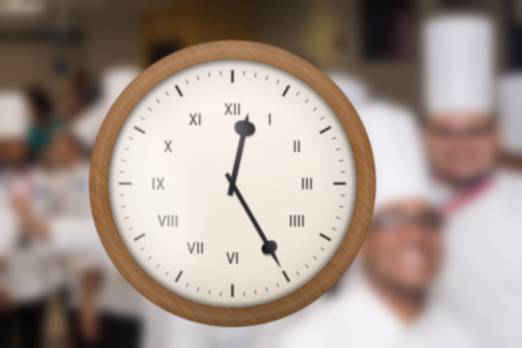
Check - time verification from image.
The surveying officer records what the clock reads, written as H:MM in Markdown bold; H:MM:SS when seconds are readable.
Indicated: **12:25**
